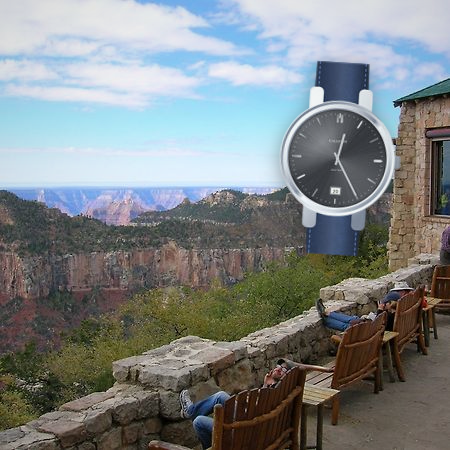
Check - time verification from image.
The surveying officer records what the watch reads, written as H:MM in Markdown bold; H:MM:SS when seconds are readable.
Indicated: **12:25**
